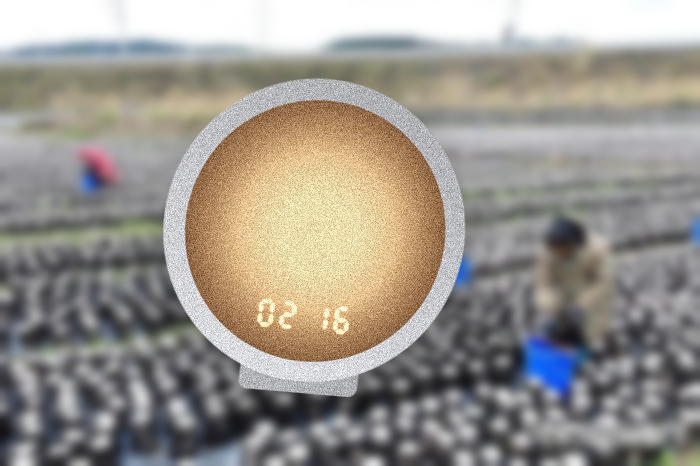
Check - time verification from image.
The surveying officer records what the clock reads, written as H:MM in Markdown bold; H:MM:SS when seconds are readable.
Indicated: **2:16**
